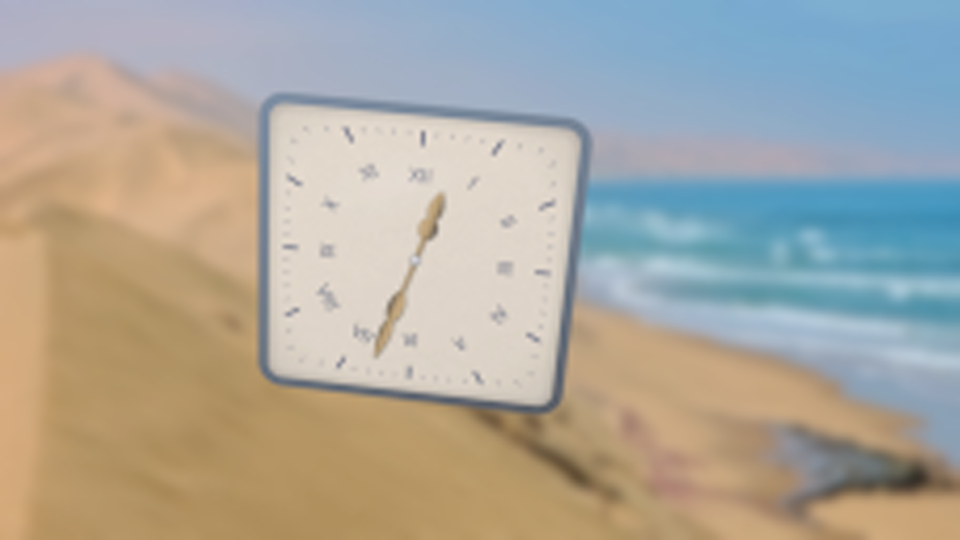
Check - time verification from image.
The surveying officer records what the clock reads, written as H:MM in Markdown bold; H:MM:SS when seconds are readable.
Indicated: **12:33**
